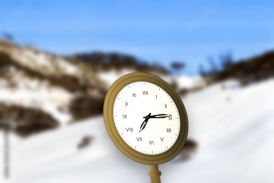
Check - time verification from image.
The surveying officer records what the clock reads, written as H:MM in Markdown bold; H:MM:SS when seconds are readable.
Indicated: **7:14**
